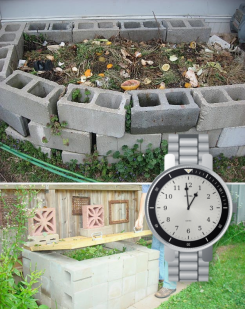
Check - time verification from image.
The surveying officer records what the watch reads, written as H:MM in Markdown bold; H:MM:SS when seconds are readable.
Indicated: **12:59**
